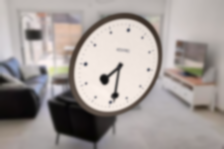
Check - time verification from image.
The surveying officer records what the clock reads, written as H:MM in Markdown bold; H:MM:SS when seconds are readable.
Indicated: **7:29**
